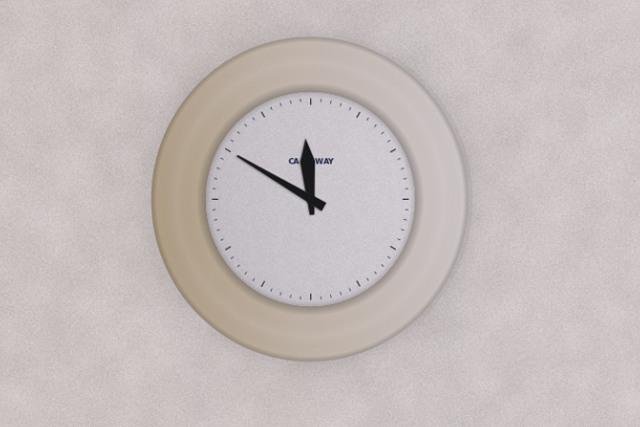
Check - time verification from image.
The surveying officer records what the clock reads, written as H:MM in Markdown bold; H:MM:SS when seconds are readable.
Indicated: **11:50**
